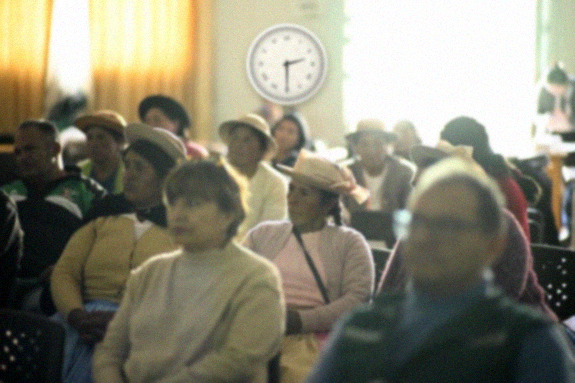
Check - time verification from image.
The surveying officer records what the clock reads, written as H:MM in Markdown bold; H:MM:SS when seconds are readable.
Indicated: **2:30**
